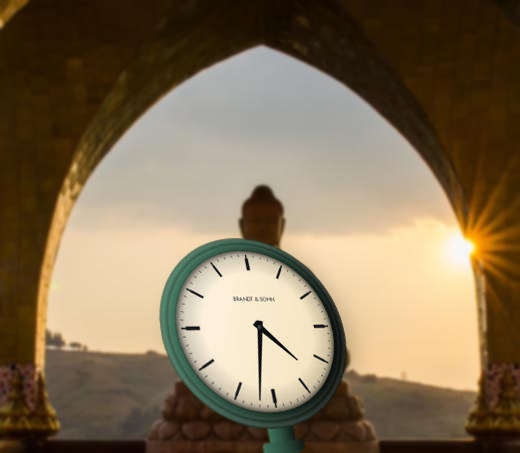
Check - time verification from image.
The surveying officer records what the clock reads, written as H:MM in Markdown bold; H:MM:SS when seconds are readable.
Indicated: **4:32**
